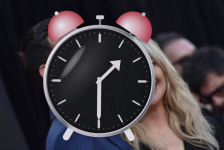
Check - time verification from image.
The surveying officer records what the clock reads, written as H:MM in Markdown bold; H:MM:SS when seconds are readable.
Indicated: **1:30**
